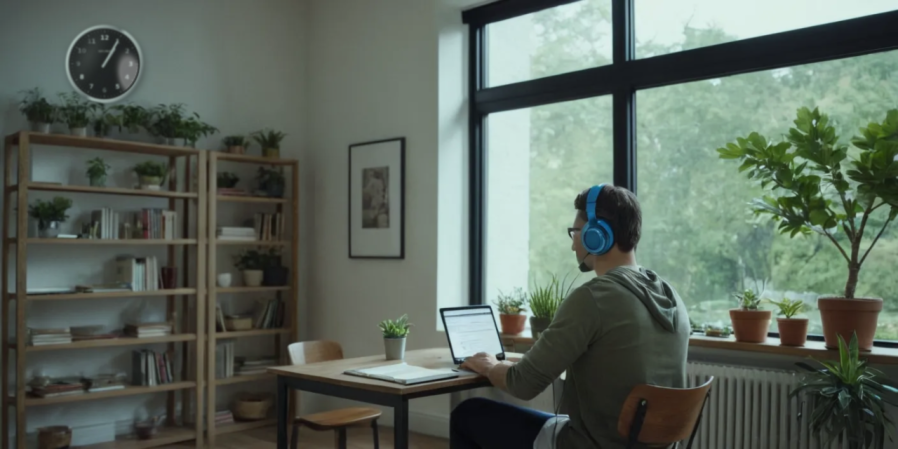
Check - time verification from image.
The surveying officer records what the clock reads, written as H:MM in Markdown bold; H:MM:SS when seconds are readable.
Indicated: **1:05**
